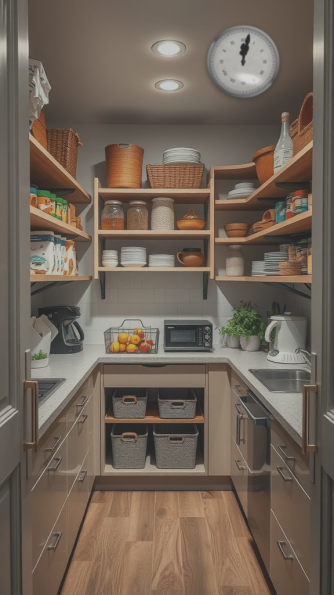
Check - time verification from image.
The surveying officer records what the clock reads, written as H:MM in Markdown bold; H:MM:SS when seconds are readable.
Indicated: **12:02**
